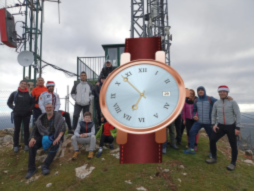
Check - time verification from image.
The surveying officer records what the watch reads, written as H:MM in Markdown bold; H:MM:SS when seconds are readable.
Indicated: **6:53**
